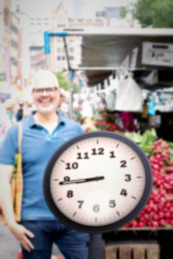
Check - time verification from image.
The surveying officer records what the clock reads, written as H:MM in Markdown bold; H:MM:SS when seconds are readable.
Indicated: **8:44**
